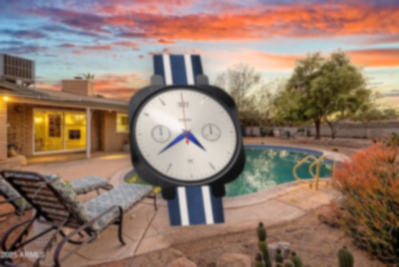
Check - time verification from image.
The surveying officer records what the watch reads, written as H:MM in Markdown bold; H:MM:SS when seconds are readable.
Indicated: **4:39**
